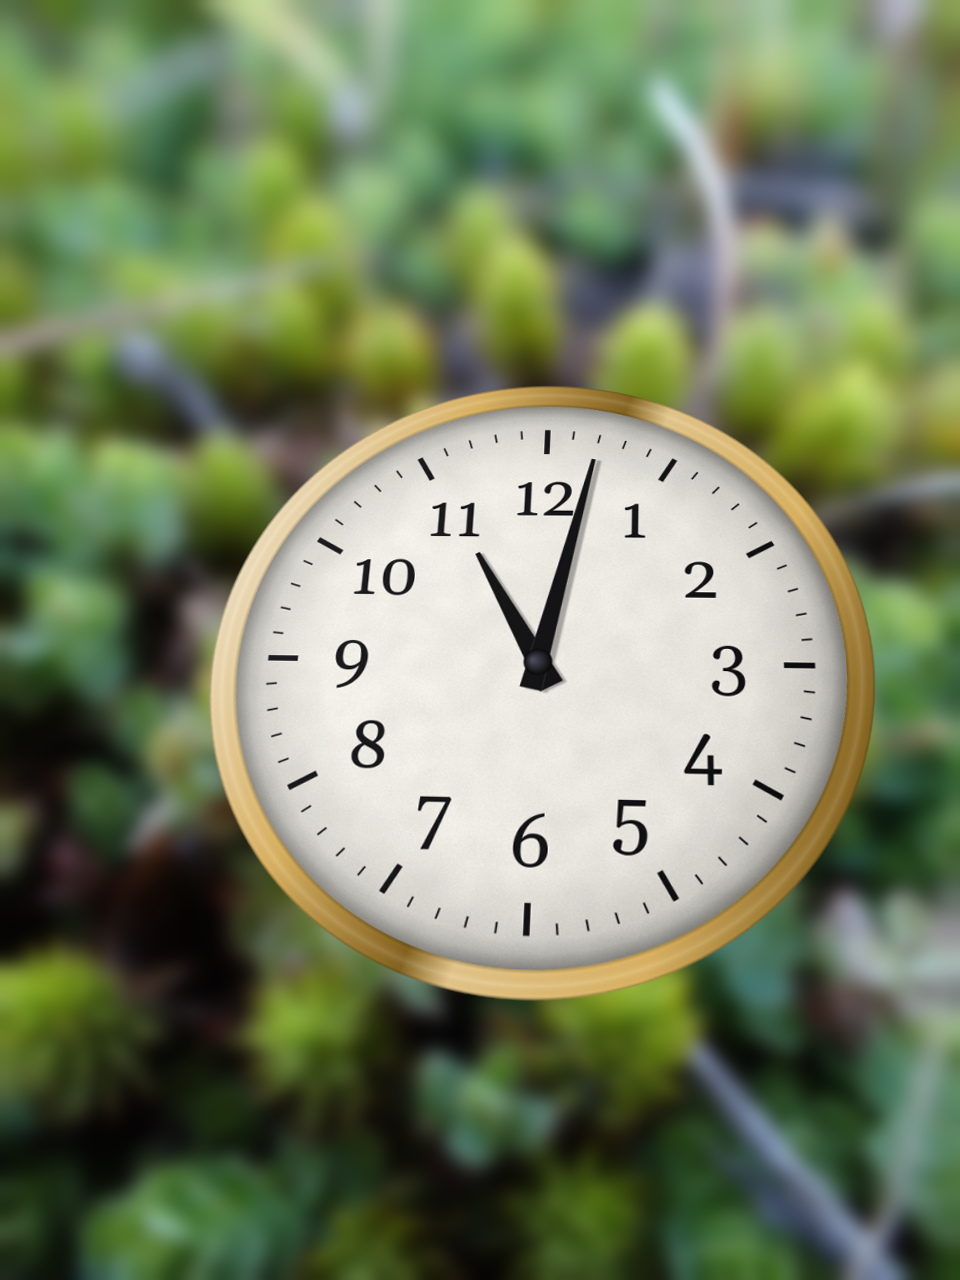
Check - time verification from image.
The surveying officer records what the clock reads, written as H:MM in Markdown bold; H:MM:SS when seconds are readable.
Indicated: **11:02**
